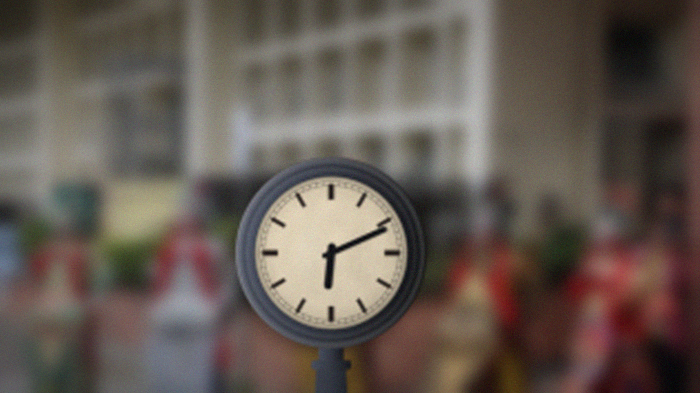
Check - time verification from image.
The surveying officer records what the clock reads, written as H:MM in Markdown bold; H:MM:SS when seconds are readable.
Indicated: **6:11**
